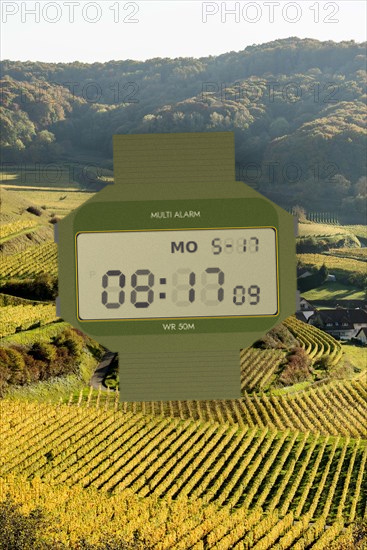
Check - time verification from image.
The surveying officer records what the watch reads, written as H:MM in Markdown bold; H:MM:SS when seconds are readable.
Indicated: **8:17:09**
